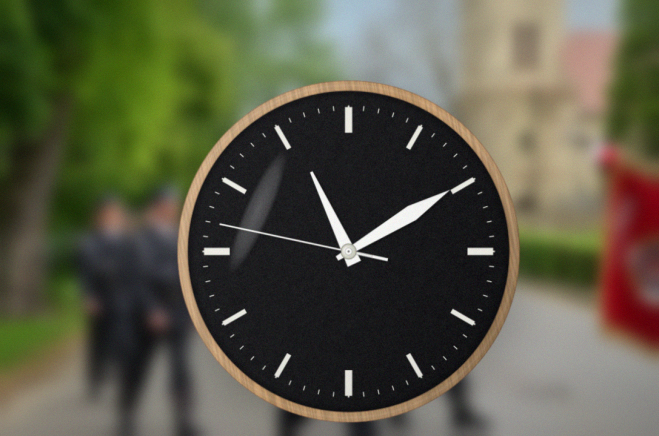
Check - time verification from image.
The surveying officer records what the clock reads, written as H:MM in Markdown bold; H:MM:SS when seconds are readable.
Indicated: **11:09:47**
